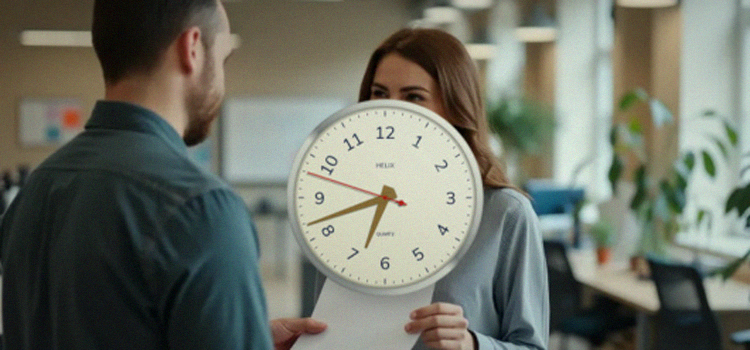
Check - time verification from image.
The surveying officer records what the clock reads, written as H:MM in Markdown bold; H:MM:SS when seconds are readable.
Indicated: **6:41:48**
